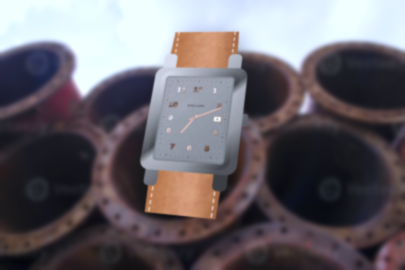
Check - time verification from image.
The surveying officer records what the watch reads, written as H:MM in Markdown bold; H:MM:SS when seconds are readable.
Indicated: **7:11**
